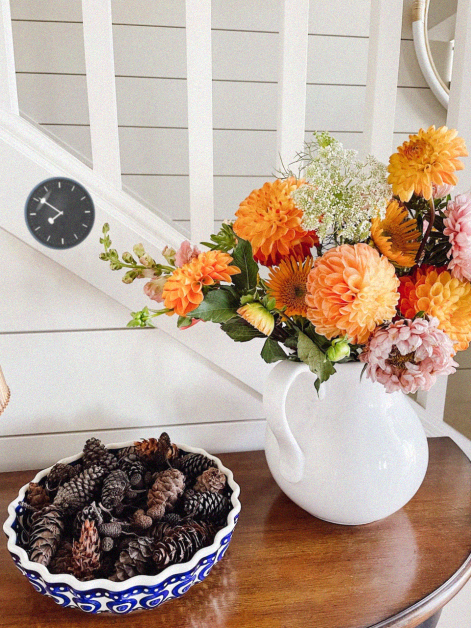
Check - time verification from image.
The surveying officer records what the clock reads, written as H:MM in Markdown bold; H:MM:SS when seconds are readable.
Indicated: **7:51**
